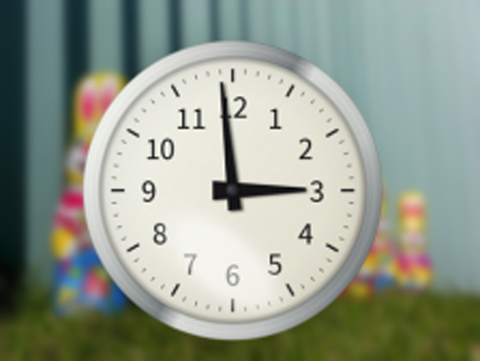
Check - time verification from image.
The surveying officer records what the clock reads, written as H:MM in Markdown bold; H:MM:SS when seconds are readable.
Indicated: **2:59**
